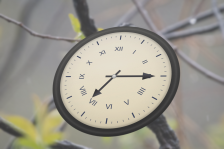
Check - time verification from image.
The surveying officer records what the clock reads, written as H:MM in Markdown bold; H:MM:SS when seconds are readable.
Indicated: **7:15**
